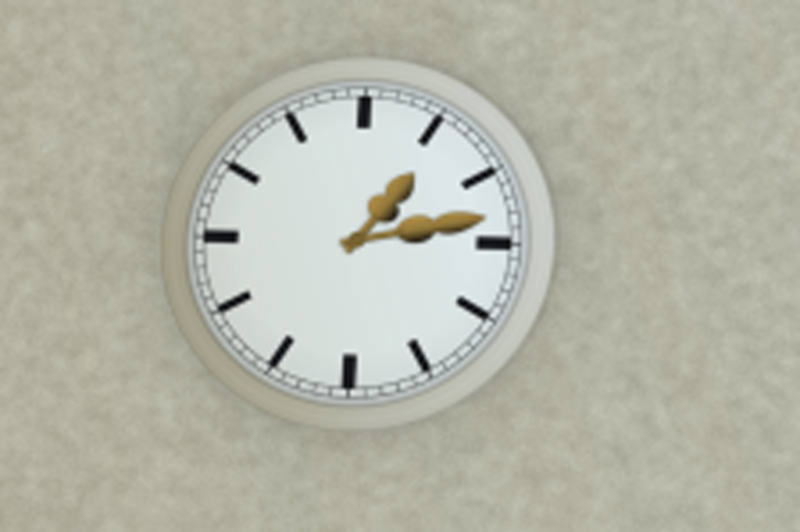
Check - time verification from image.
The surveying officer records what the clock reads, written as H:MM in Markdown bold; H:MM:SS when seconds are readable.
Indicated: **1:13**
